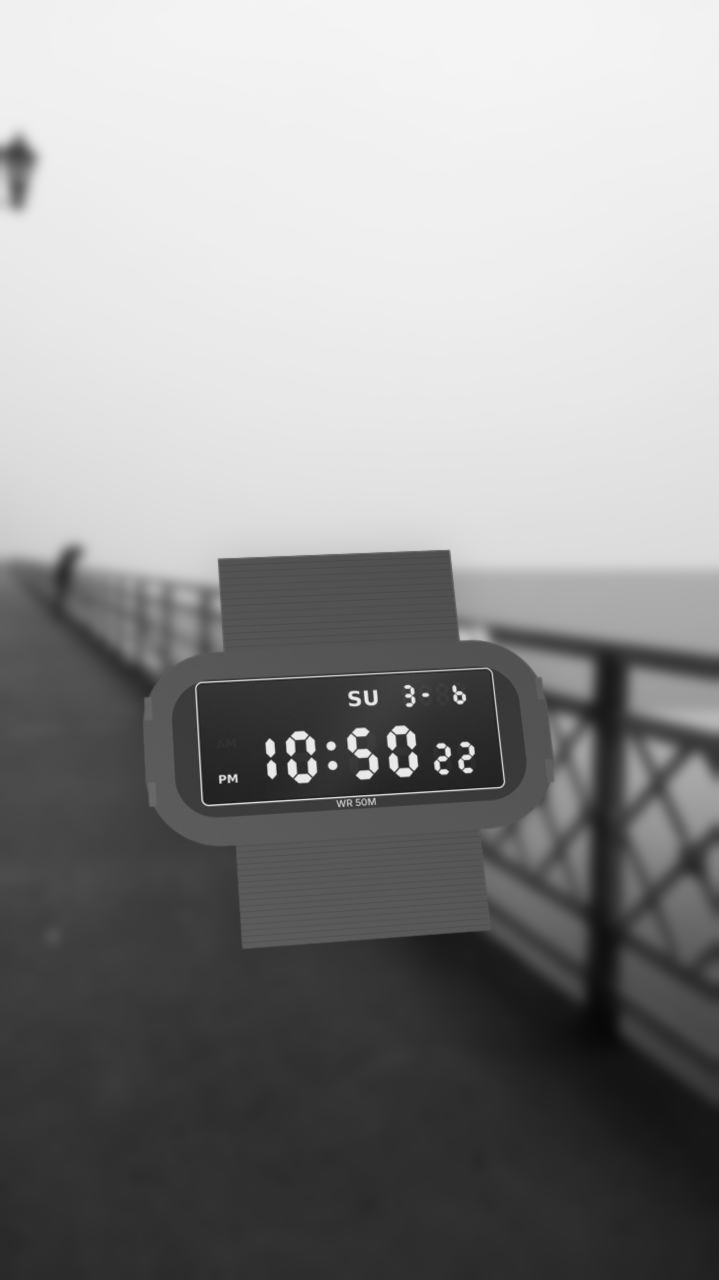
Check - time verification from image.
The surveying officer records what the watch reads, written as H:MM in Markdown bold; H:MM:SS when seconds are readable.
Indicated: **10:50:22**
